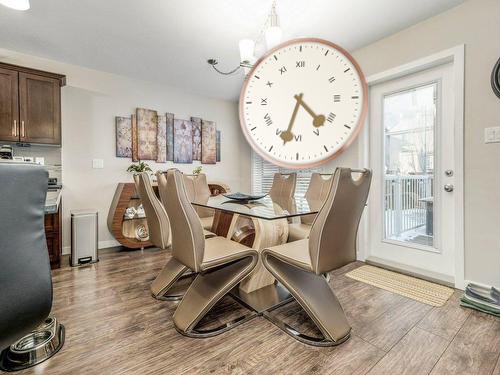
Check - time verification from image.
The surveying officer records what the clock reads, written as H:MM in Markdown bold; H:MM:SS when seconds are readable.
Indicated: **4:33**
